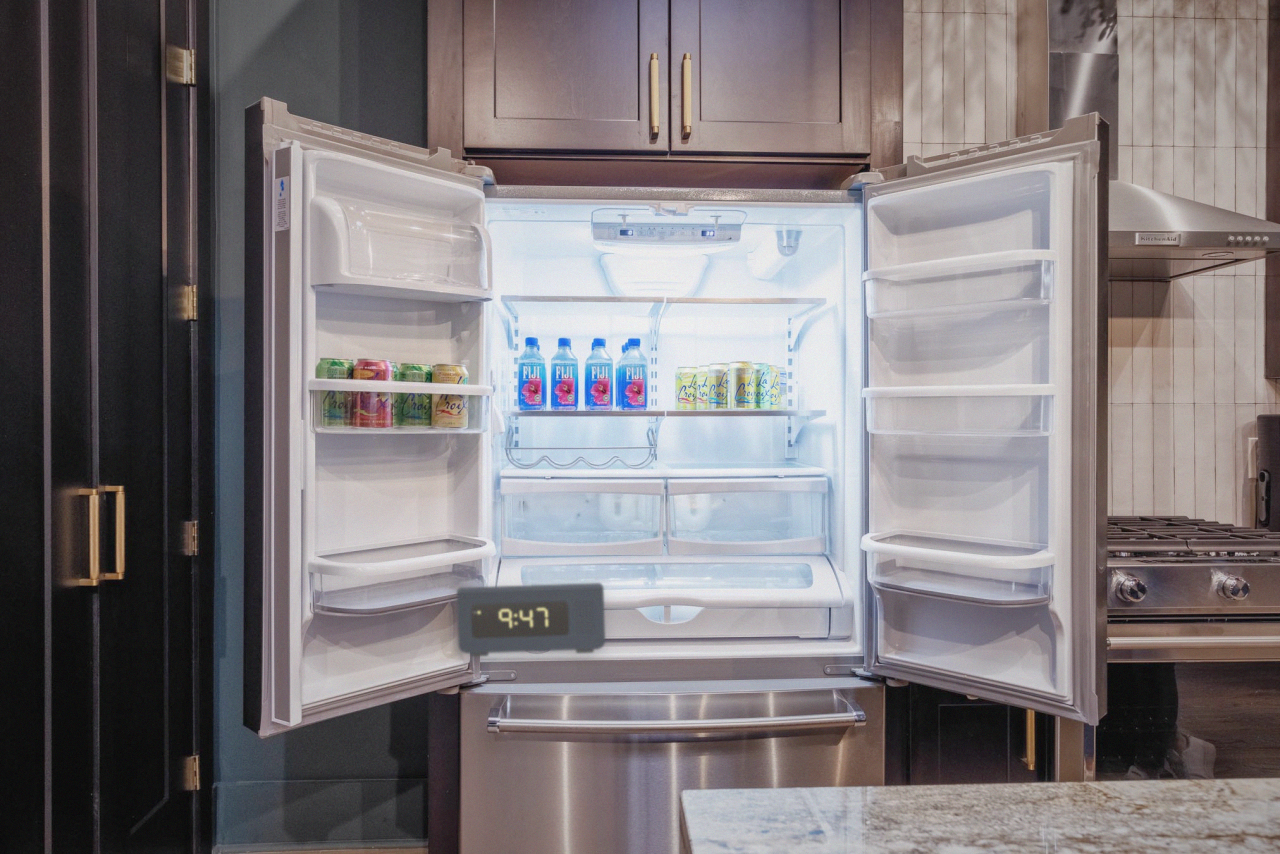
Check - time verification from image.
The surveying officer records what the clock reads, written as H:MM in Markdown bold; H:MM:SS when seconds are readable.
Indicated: **9:47**
